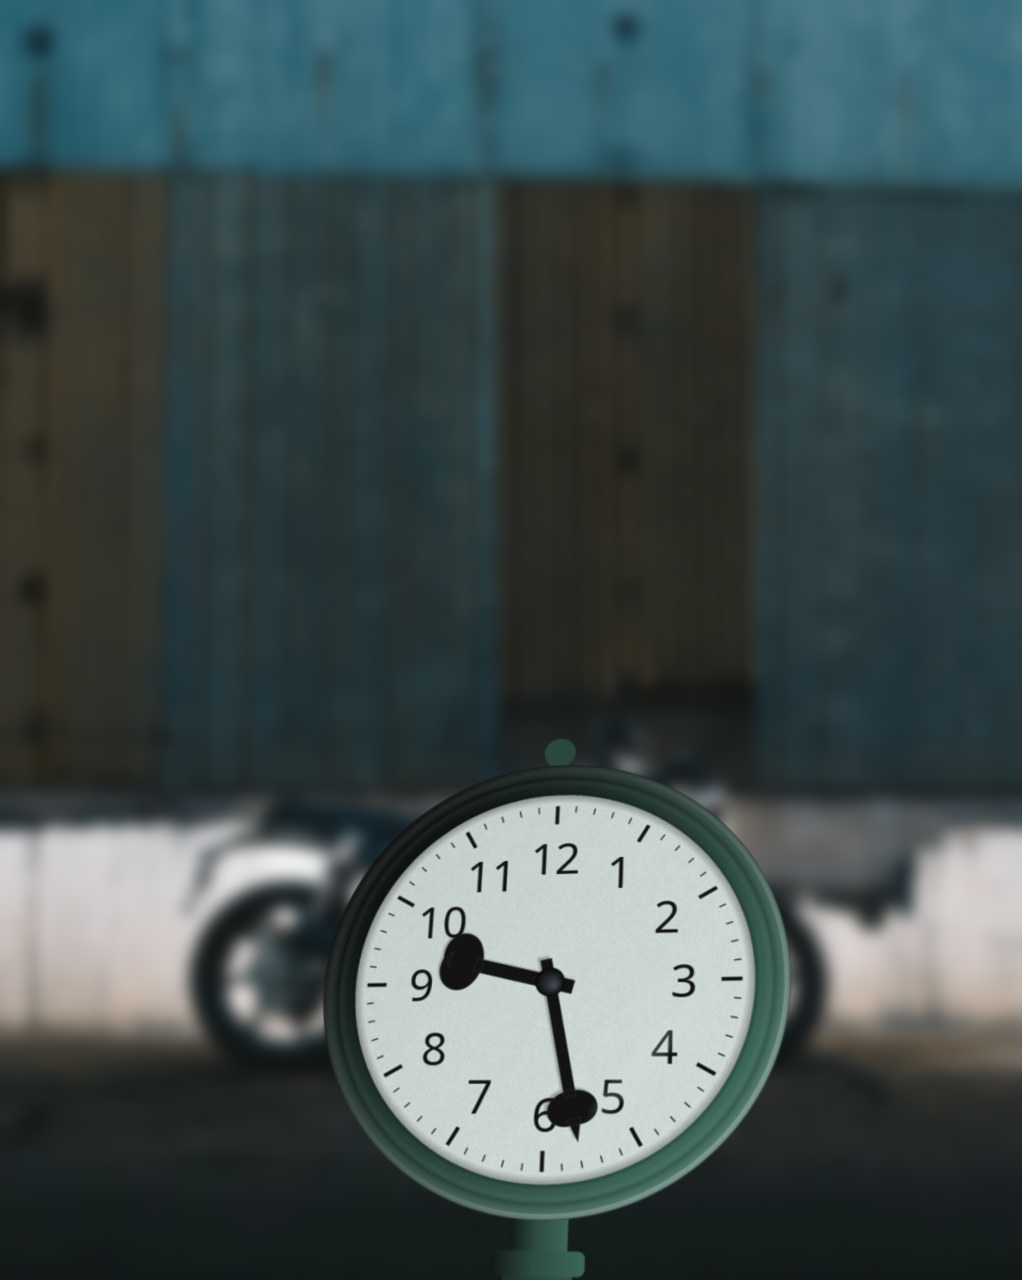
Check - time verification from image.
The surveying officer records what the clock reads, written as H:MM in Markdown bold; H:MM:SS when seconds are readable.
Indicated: **9:28**
